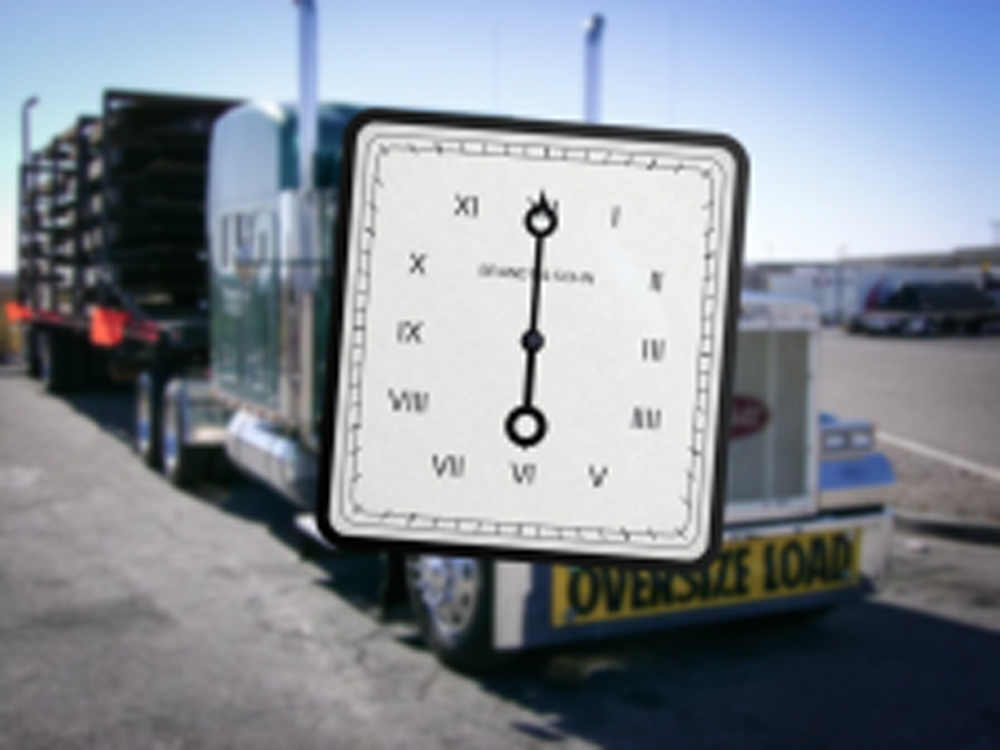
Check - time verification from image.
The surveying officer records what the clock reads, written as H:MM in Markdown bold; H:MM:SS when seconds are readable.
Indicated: **6:00**
